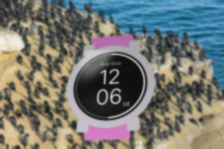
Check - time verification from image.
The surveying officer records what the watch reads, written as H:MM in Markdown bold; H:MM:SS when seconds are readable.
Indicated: **12:06**
